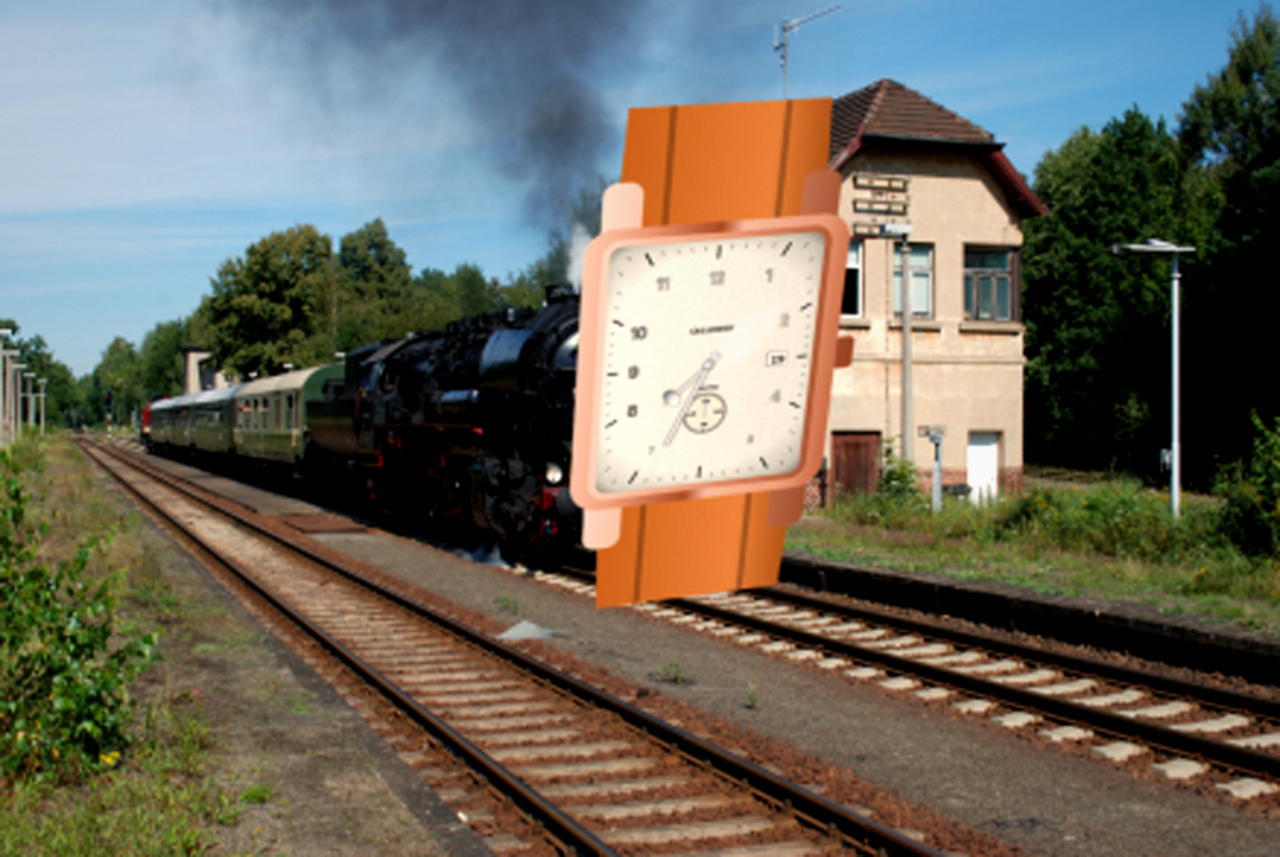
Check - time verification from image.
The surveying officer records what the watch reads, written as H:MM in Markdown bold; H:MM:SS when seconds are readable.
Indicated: **7:34**
